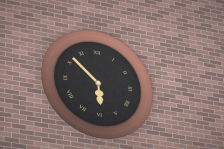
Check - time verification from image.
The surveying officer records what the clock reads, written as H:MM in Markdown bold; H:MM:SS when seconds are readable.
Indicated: **5:52**
